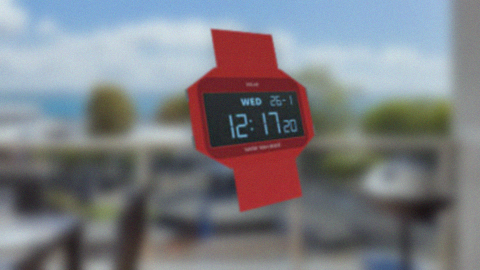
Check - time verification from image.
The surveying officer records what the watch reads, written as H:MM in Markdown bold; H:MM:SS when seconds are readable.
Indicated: **12:17:20**
